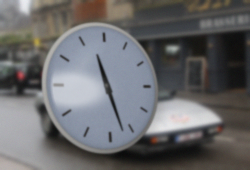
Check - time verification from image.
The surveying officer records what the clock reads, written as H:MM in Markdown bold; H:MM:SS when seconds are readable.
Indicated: **11:27**
